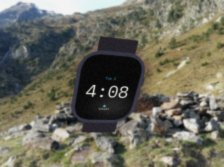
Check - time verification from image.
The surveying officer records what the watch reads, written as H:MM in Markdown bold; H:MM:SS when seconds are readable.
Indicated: **4:08**
